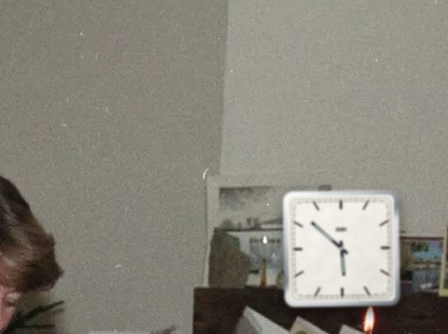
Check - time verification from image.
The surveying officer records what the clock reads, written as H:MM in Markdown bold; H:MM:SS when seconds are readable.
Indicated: **5:52**
